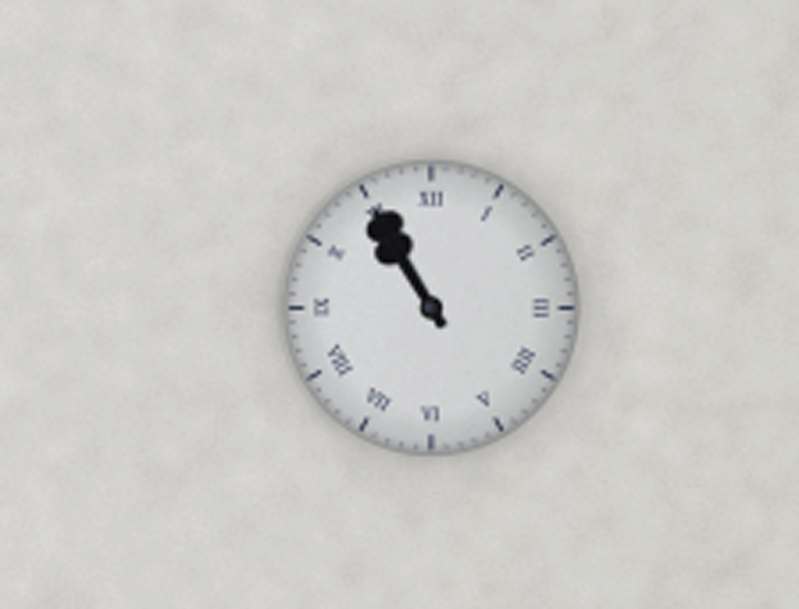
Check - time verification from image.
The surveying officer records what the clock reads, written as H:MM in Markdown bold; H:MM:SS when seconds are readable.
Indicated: **10:55**
